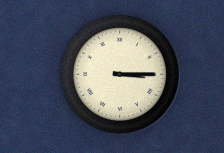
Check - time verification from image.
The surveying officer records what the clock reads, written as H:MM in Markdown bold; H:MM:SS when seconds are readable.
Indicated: **3:15**
